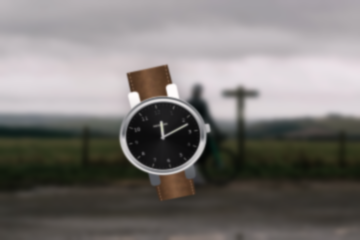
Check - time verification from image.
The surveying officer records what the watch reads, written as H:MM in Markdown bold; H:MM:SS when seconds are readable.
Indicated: **12:12**
